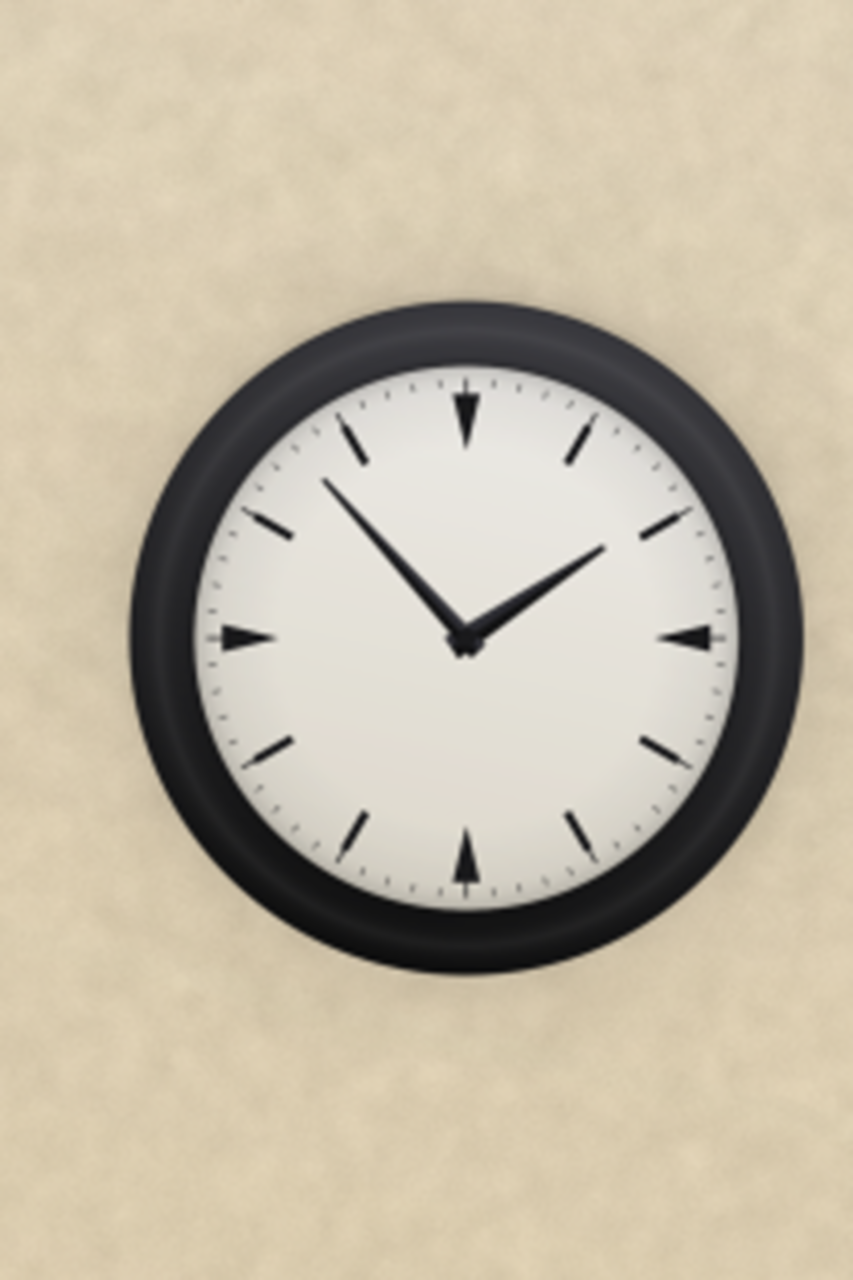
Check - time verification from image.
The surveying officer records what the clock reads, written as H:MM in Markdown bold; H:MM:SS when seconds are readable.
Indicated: **1:53**
